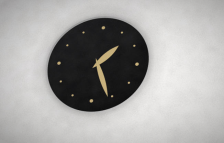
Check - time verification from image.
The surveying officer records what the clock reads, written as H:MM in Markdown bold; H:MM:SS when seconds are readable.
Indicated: **1:26**
